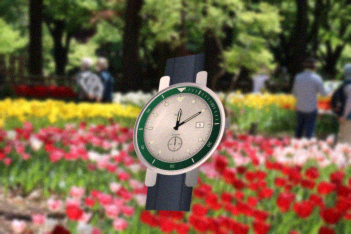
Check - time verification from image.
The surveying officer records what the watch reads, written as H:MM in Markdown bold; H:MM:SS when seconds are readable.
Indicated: **12:10**
